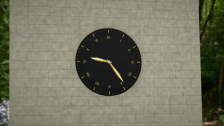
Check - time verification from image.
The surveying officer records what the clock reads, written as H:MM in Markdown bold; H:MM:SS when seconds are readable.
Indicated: **9:24**
